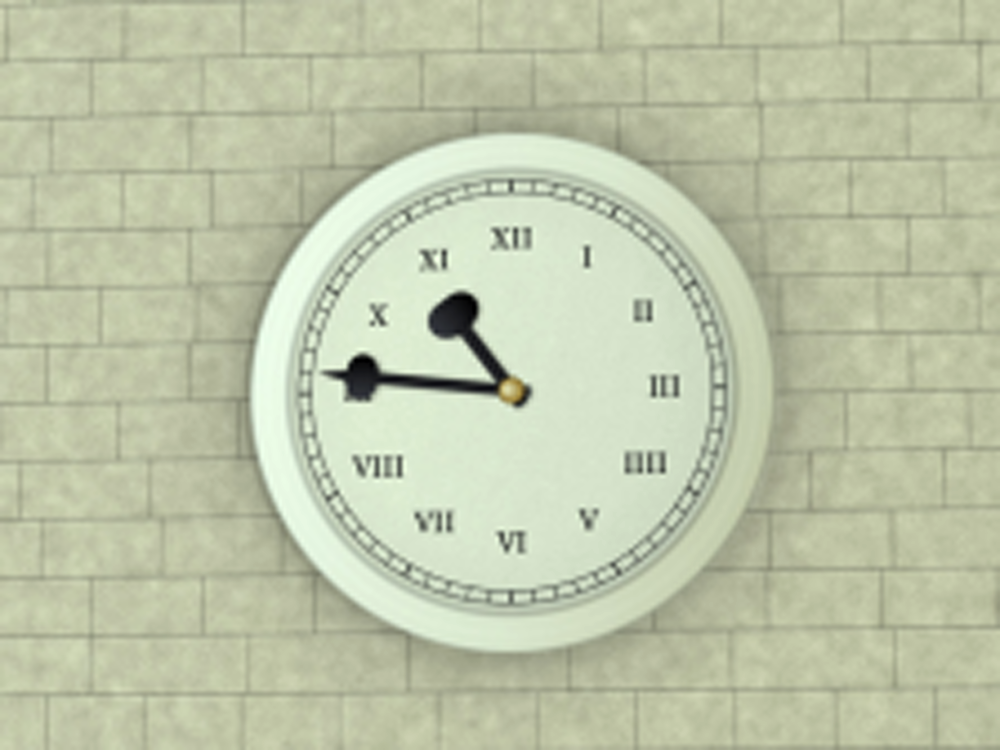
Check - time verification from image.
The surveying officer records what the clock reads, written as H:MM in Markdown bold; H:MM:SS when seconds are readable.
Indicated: **10:46**
